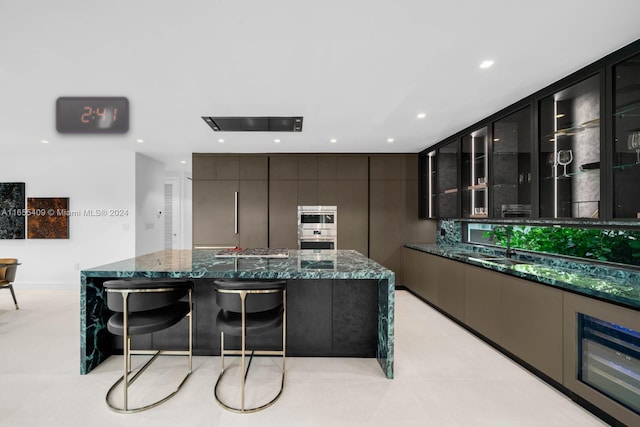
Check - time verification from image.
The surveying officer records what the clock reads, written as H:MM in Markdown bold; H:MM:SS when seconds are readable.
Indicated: **2:41**
